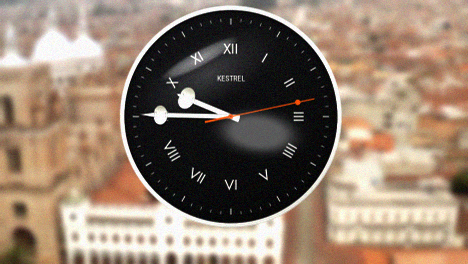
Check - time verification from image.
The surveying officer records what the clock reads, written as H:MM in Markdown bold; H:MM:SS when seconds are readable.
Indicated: **9:45:13**
